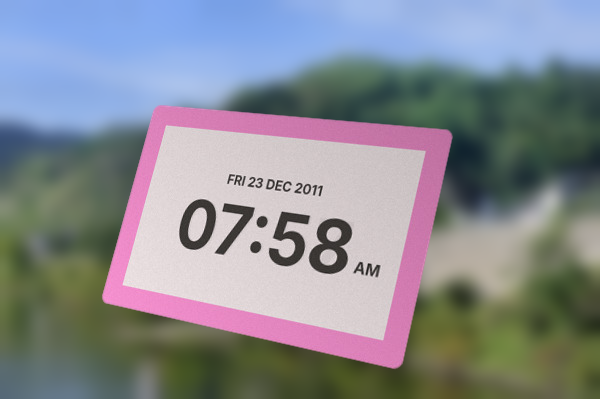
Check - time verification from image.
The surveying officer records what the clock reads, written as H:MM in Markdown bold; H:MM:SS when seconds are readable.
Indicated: **7:58**
